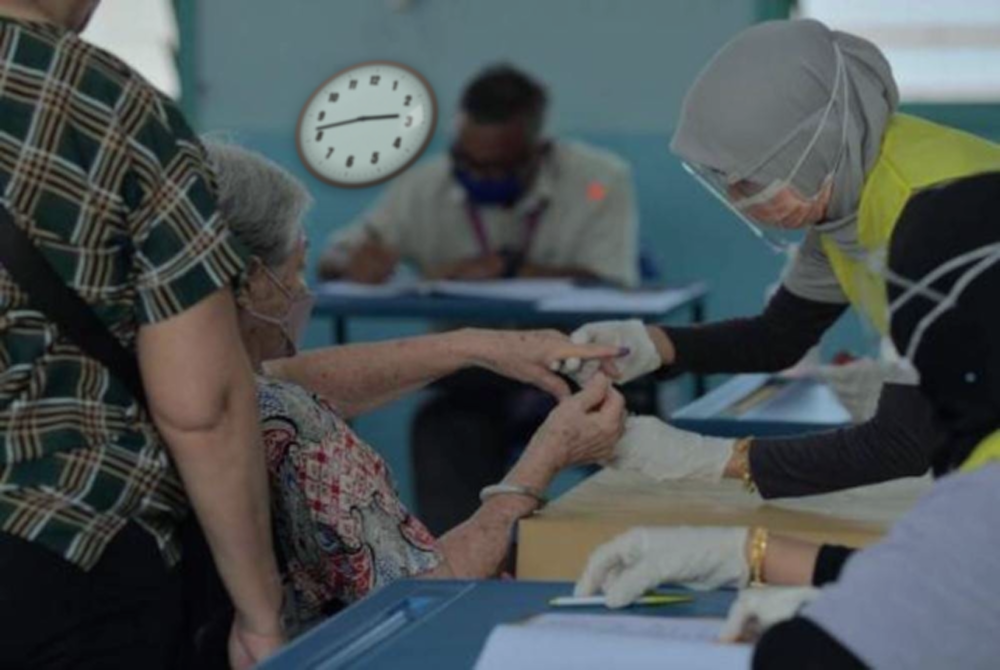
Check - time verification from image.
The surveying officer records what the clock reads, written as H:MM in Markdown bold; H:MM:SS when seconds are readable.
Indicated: **2:42**
